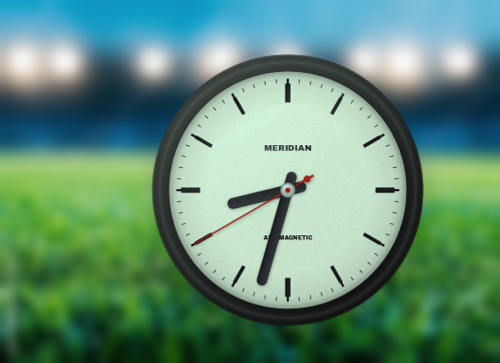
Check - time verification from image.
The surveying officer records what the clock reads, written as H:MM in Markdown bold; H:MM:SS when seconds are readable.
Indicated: **8:32:40**
